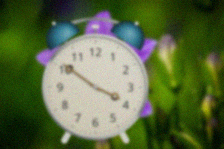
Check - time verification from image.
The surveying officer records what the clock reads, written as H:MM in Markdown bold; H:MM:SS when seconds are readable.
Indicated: **3:51**
